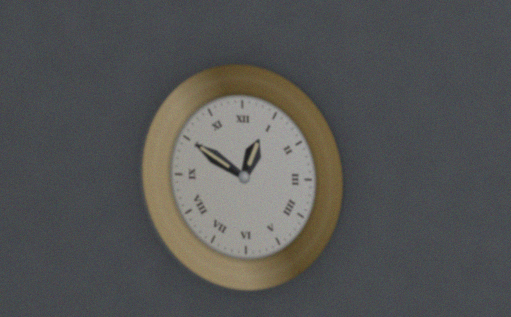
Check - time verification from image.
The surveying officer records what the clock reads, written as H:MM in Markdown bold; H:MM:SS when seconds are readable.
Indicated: **12:50**
